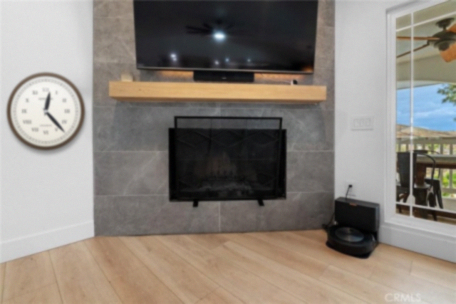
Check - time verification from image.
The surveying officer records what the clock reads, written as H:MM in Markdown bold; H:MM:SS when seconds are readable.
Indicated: **12:23**
